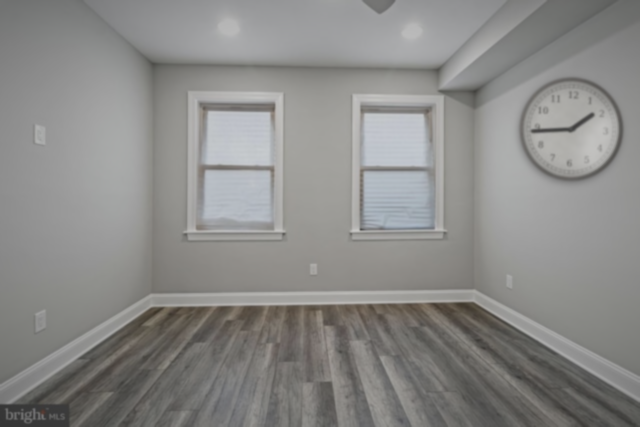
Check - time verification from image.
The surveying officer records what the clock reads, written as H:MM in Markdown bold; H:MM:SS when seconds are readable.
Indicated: **1:44**
